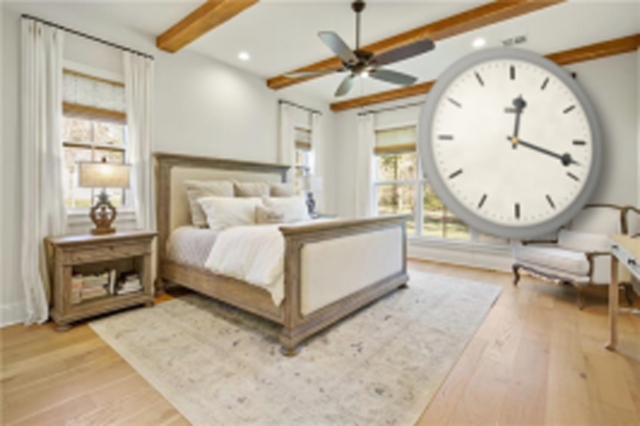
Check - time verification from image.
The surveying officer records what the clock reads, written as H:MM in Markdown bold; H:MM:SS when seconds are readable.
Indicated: **12:18**
